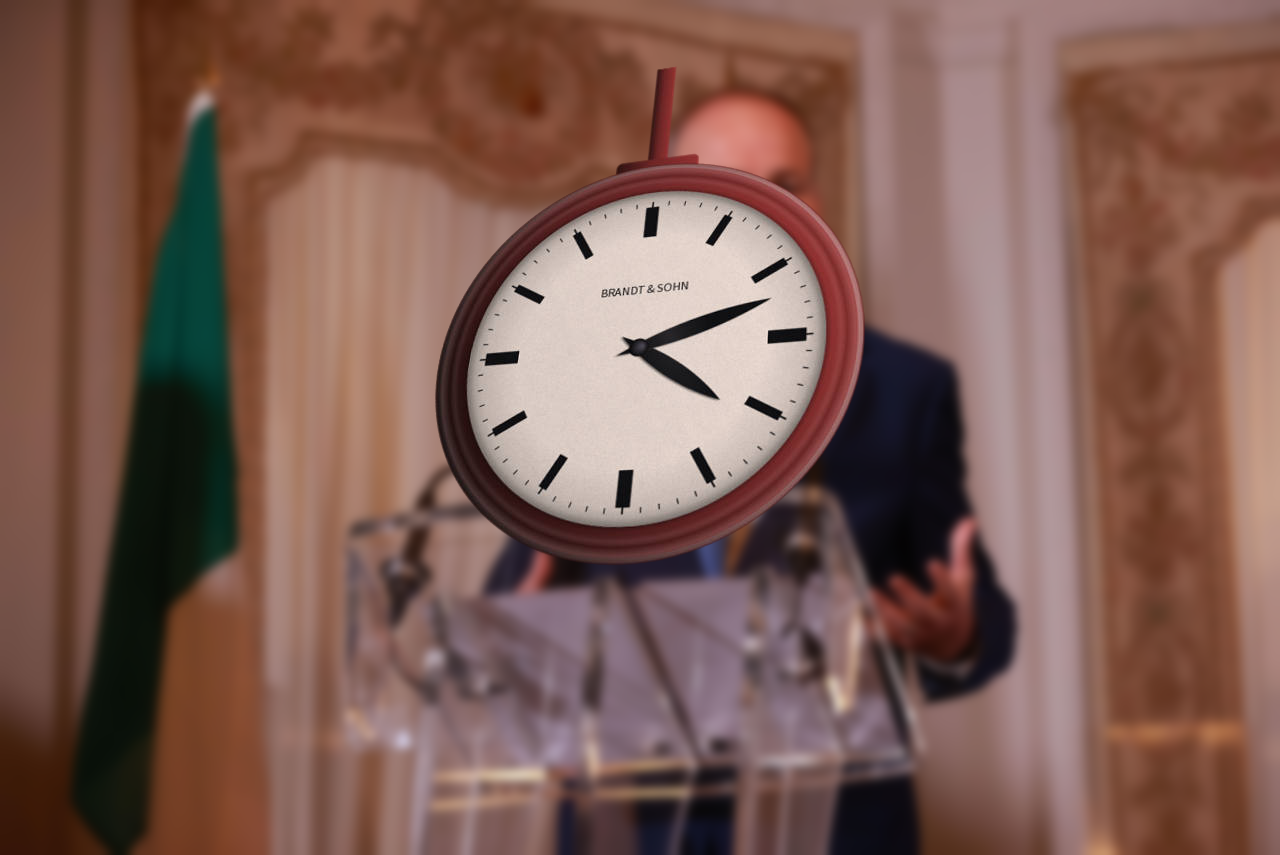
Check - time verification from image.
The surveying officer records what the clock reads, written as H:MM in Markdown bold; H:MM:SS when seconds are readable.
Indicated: **4:12**
